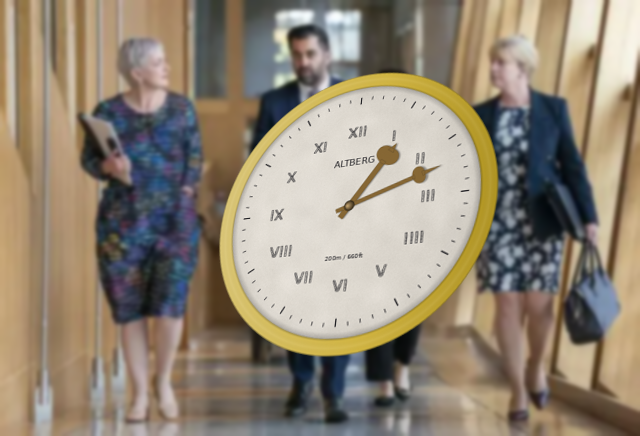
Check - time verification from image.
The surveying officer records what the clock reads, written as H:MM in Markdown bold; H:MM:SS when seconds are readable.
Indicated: **1:12**
